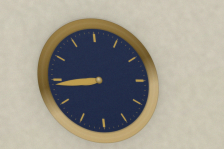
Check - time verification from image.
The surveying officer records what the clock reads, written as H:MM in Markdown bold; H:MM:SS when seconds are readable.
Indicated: **8:44**
